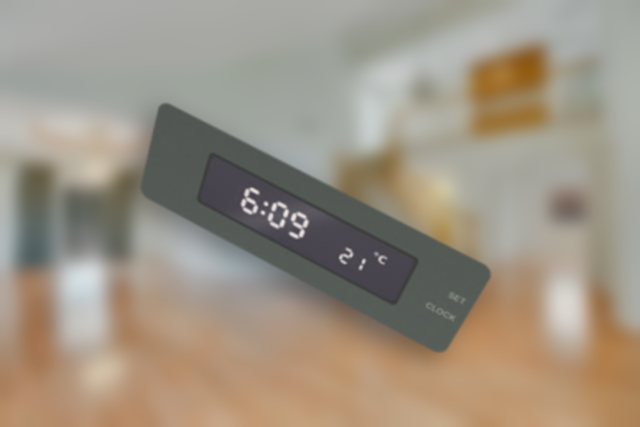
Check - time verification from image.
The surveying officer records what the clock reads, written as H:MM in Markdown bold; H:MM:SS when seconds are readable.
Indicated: **6:09**
